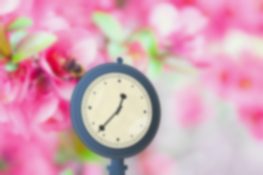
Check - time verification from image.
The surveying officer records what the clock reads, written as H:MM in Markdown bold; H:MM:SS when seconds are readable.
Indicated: **12:37**
